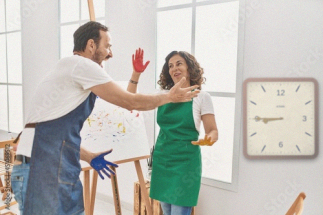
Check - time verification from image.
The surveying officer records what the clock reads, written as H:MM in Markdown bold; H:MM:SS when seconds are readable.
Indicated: **8:45**
